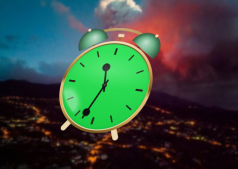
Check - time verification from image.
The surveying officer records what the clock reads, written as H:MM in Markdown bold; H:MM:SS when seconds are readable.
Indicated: **11:33**
